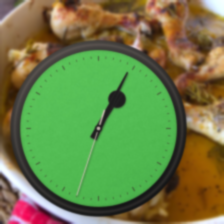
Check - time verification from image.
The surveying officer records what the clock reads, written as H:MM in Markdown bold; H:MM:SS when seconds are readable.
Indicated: **1:04:33**
